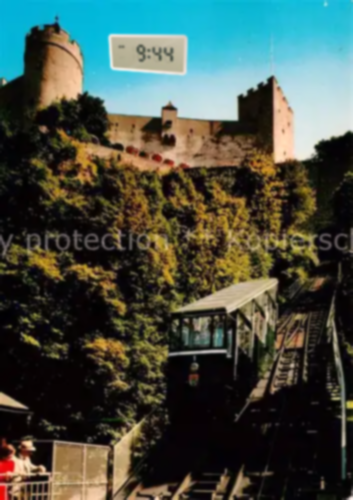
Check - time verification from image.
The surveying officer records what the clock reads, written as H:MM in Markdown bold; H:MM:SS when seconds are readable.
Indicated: **9:44**
